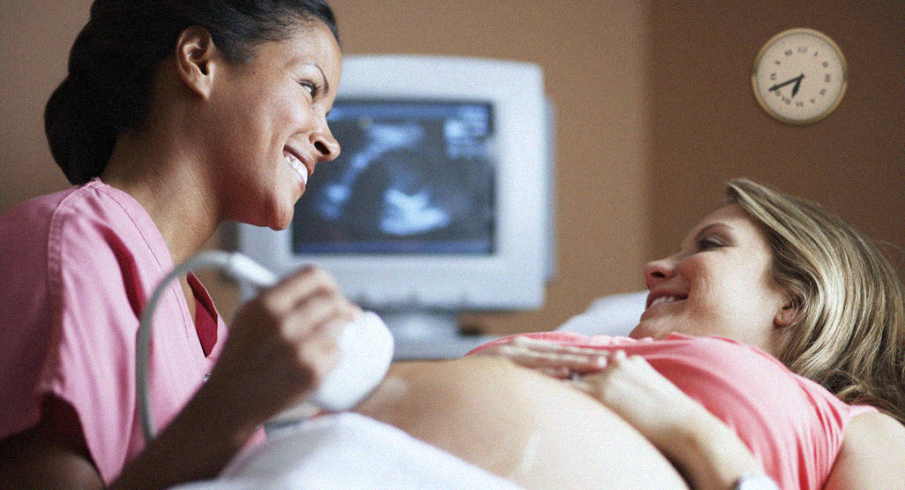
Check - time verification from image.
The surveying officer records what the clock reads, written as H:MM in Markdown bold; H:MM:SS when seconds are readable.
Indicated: **6:41**
